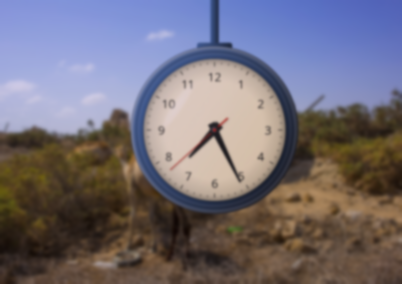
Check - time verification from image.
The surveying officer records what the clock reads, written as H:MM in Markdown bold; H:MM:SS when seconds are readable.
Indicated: **7:25:38**
